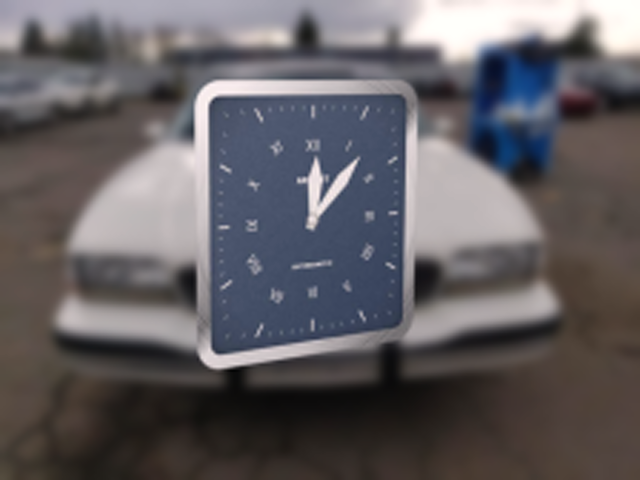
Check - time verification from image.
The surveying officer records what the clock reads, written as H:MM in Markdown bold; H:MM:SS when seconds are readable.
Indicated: **12:07**
